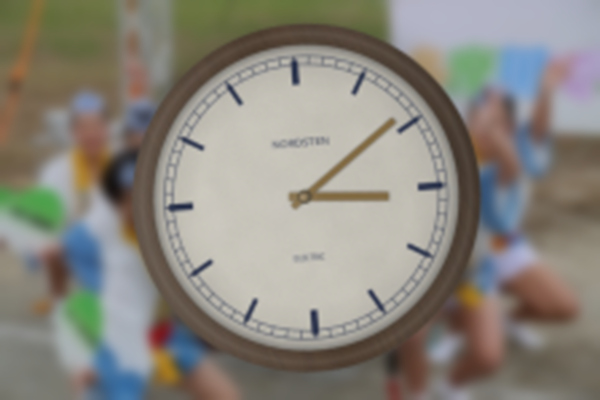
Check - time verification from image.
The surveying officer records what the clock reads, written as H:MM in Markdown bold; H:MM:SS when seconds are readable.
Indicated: **3:09**
